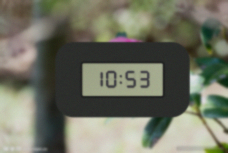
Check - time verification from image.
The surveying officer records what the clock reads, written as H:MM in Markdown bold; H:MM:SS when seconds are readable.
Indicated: **10:53**
